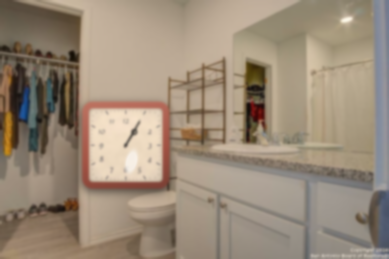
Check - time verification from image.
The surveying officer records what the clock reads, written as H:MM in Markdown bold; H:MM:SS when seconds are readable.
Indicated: **1:05**
